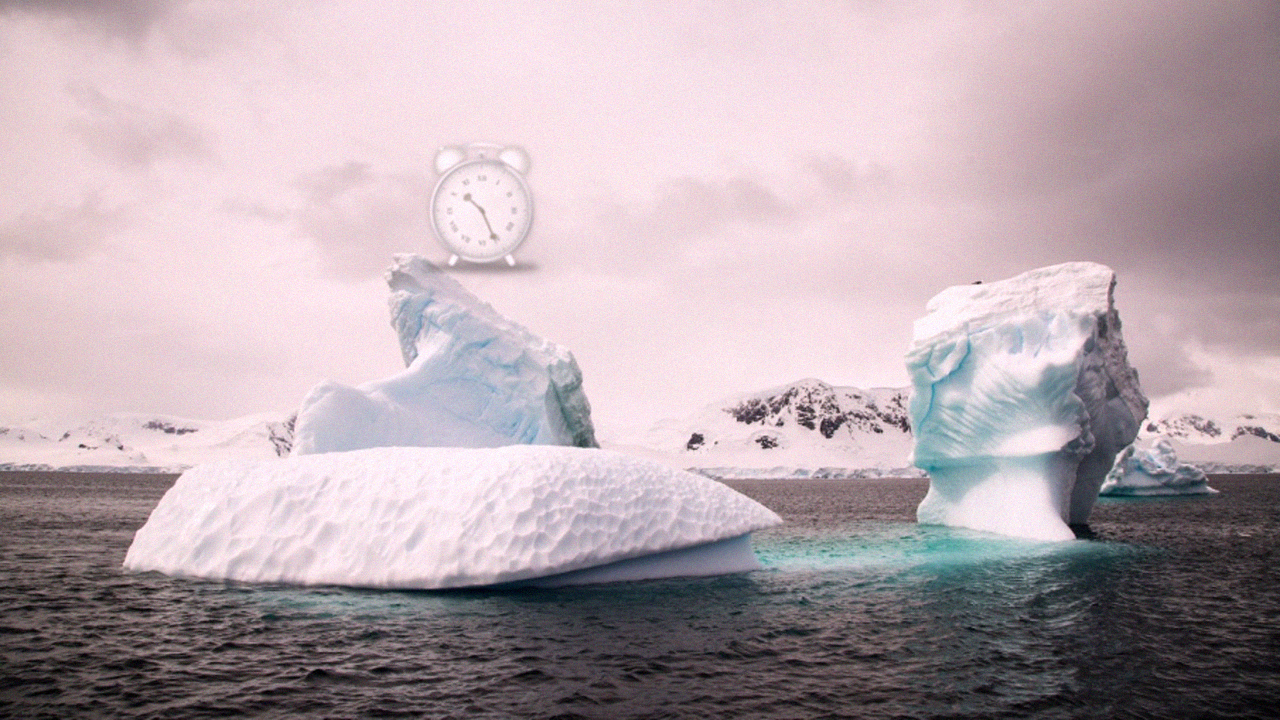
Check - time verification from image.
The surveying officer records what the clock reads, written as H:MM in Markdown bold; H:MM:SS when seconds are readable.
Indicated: **10:26**
